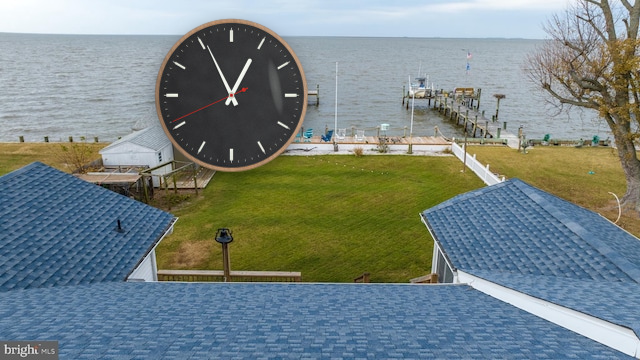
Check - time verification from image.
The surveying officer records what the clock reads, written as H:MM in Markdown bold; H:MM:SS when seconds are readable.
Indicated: **12:55:41**
